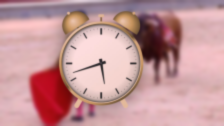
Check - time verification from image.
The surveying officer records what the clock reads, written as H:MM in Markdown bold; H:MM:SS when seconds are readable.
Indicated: **5:42**
